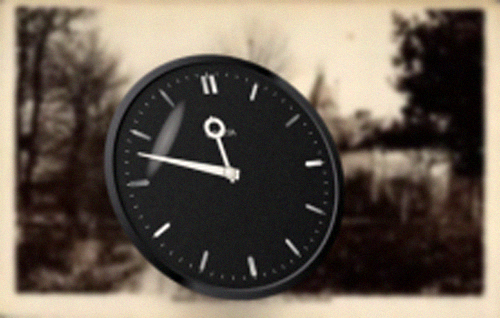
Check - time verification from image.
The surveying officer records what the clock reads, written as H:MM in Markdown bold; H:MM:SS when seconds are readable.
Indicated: **11:48**
